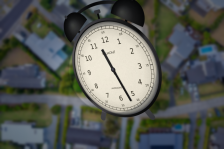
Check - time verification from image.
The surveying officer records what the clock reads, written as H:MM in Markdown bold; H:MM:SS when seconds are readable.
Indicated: **11:27**
